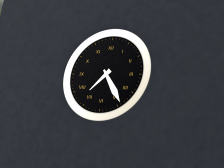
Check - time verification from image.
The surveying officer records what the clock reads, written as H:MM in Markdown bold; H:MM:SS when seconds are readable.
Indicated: **7:24**
